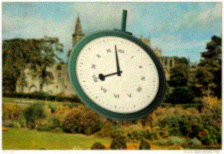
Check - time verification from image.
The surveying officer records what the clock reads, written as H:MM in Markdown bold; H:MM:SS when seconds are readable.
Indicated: **7:58**
